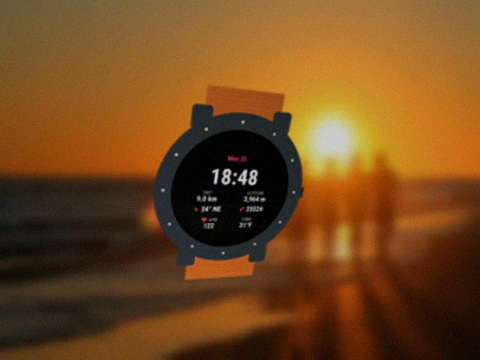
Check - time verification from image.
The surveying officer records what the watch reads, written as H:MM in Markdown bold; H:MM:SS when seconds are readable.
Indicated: **18:48**
